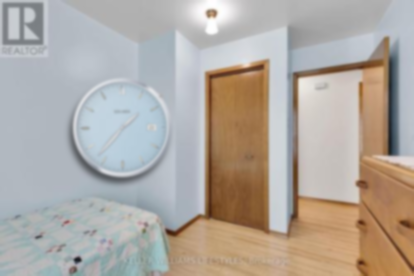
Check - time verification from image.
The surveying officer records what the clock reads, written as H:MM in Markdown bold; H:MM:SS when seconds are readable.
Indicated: **1:37**
